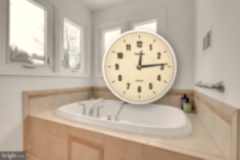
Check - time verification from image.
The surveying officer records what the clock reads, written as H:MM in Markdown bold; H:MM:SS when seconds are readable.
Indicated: **12:14**
